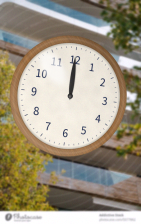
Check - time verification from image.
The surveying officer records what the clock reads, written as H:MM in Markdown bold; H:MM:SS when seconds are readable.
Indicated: **12:00**
